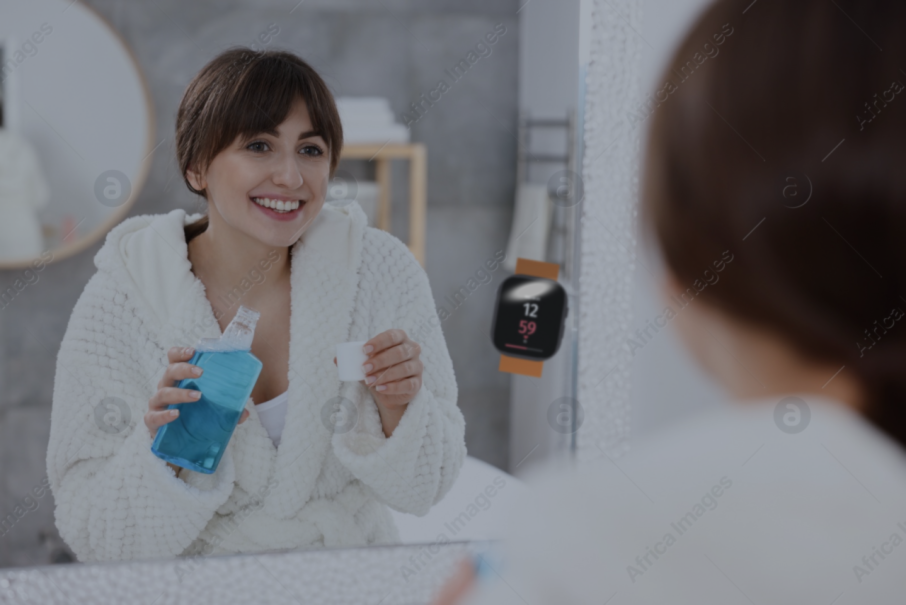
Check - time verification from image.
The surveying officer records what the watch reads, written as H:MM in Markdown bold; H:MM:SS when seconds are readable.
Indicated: **12:59**
